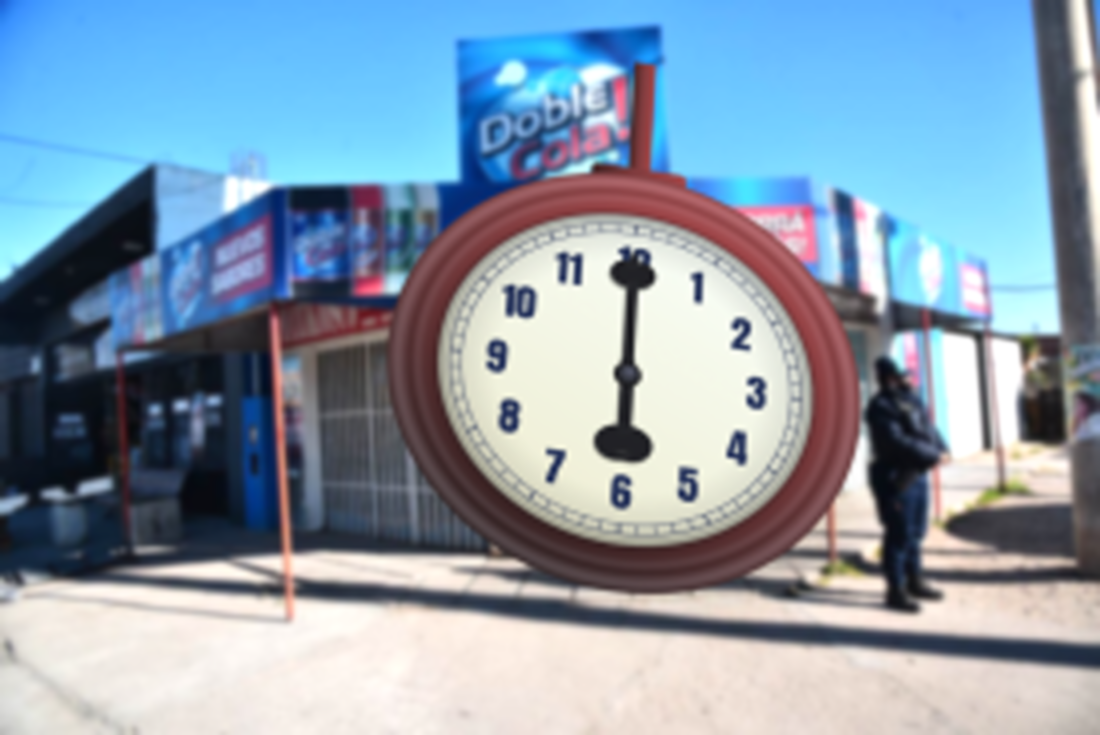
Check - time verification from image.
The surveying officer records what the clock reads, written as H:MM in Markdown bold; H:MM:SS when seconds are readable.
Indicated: **6:00**
